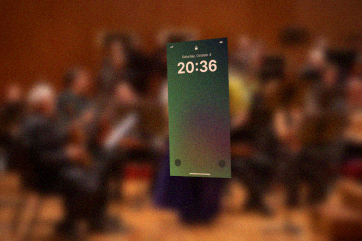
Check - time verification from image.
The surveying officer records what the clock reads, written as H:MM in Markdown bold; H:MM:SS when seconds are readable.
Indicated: **20:36**
